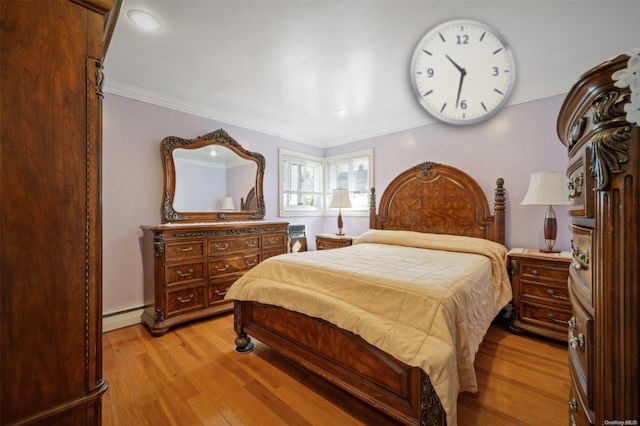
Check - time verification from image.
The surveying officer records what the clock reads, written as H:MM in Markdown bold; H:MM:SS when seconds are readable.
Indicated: **10:32**
